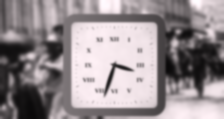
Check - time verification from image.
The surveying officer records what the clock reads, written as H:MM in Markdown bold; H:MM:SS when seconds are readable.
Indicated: **3:33**
